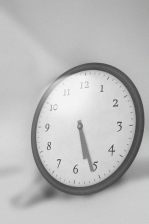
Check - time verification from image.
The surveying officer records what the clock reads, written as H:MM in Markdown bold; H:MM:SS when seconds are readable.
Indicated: **5:26**
